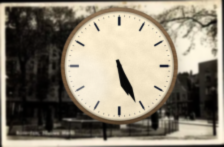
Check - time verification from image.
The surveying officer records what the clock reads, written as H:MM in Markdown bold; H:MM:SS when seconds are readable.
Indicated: **5:26**
